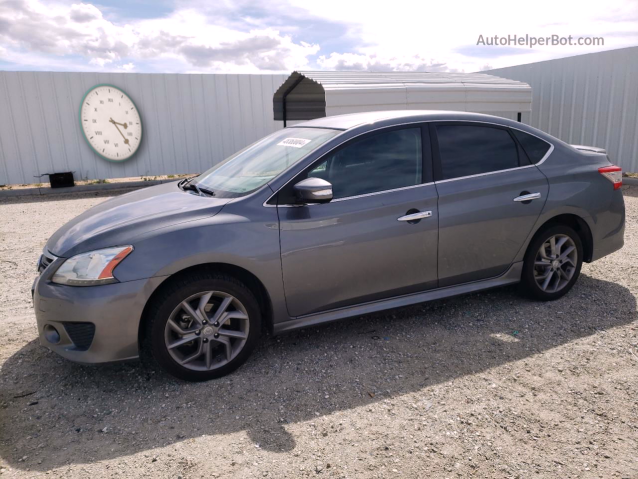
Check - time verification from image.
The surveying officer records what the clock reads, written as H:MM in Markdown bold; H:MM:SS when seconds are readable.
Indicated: **3:24**
